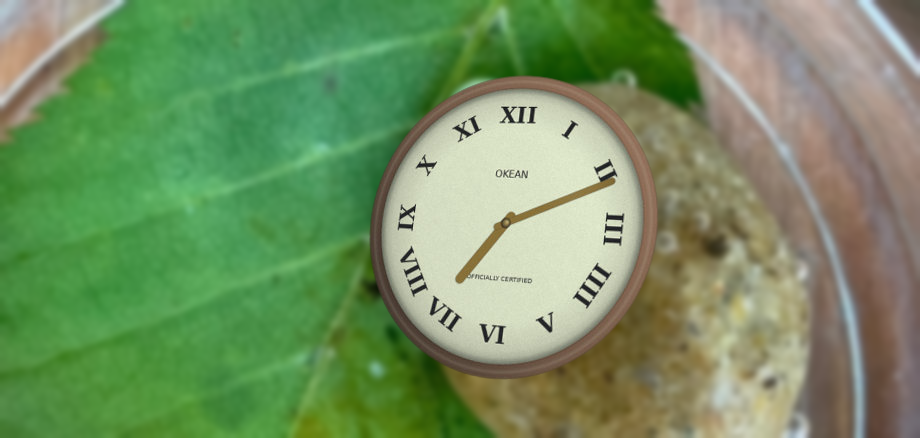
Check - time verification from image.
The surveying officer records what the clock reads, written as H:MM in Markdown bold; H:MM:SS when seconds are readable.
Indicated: **7:11**
